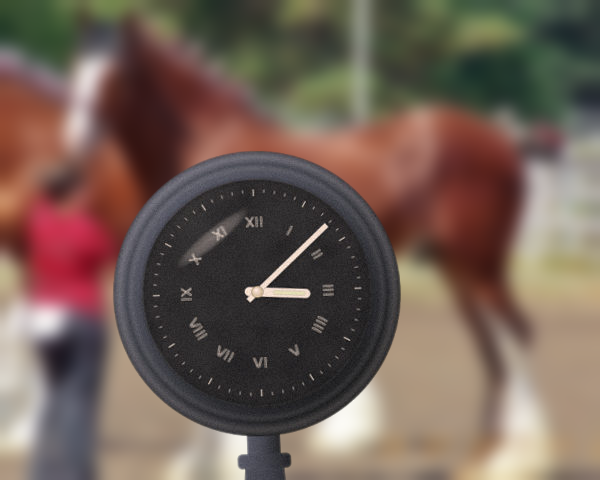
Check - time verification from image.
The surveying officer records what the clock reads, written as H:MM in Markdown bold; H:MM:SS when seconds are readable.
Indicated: **3:08**
